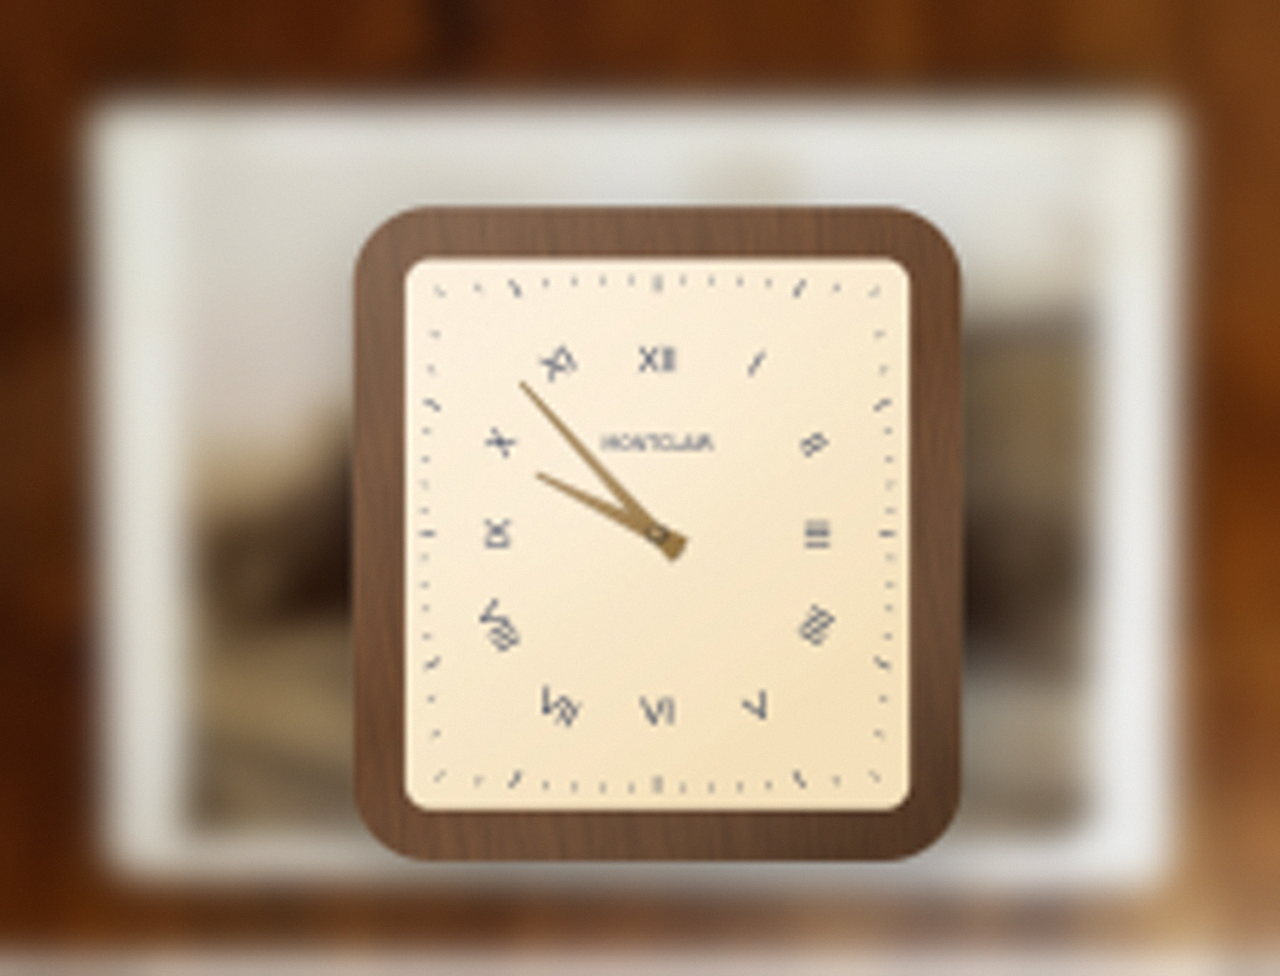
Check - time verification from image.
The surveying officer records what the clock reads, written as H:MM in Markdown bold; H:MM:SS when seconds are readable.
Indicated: **9:53**
